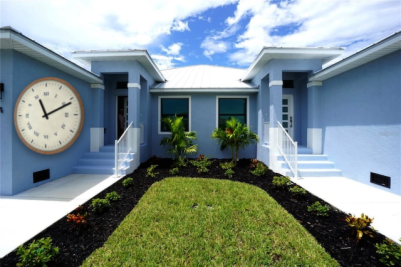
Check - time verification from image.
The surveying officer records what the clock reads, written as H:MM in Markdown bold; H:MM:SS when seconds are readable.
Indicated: **11:11**
